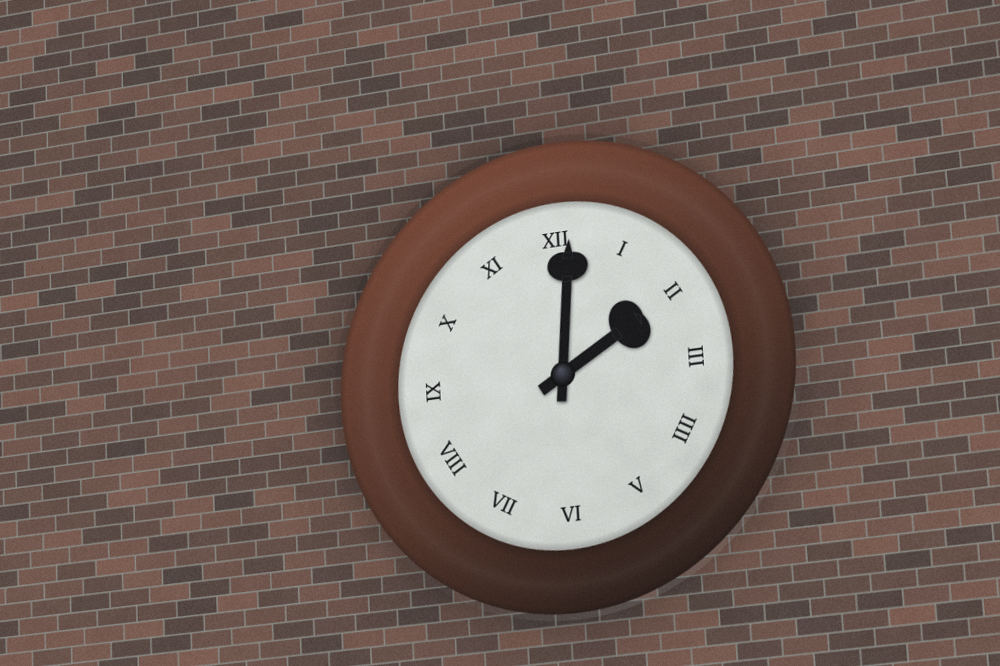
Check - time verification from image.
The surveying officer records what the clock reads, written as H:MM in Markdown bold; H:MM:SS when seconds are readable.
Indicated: **2:01**
